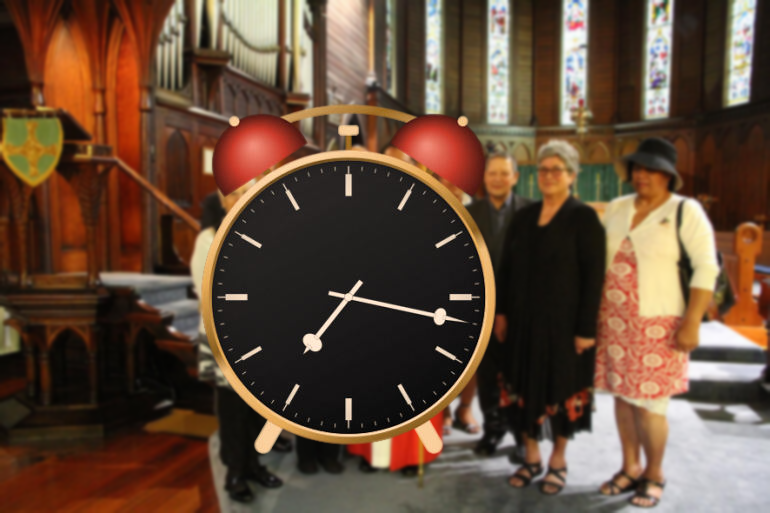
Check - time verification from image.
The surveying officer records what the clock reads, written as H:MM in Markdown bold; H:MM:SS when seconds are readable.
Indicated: **7:17**
